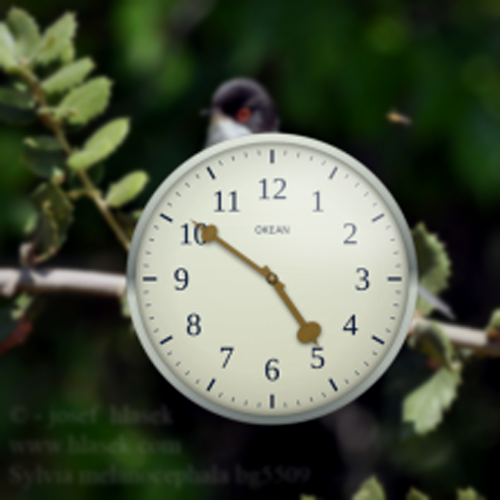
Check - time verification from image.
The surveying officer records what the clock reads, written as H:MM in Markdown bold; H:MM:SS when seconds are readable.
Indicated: **4:51**
